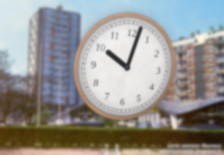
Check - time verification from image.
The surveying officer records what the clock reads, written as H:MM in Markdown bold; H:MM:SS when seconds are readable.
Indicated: **10:02**
